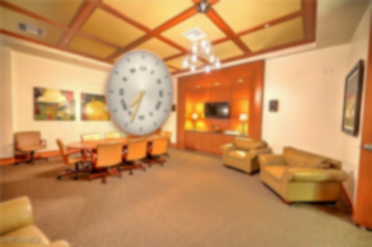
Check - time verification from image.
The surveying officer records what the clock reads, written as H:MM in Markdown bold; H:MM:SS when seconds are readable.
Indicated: **7:34**
